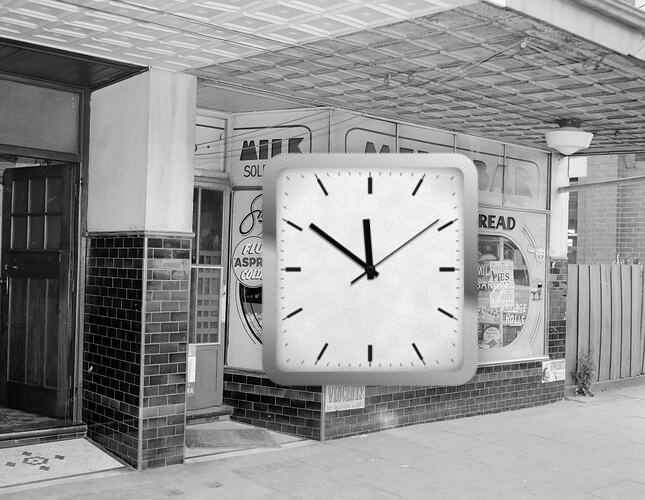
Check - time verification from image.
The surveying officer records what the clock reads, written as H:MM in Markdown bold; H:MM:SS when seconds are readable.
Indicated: **11:51:09**
